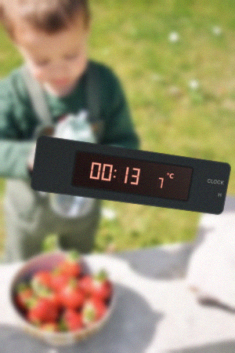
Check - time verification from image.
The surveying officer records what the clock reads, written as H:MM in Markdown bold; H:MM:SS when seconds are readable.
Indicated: **0:13**
